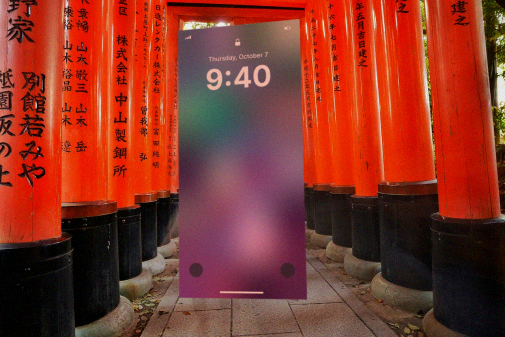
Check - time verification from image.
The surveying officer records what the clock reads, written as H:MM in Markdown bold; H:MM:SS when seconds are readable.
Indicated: **9:40**
